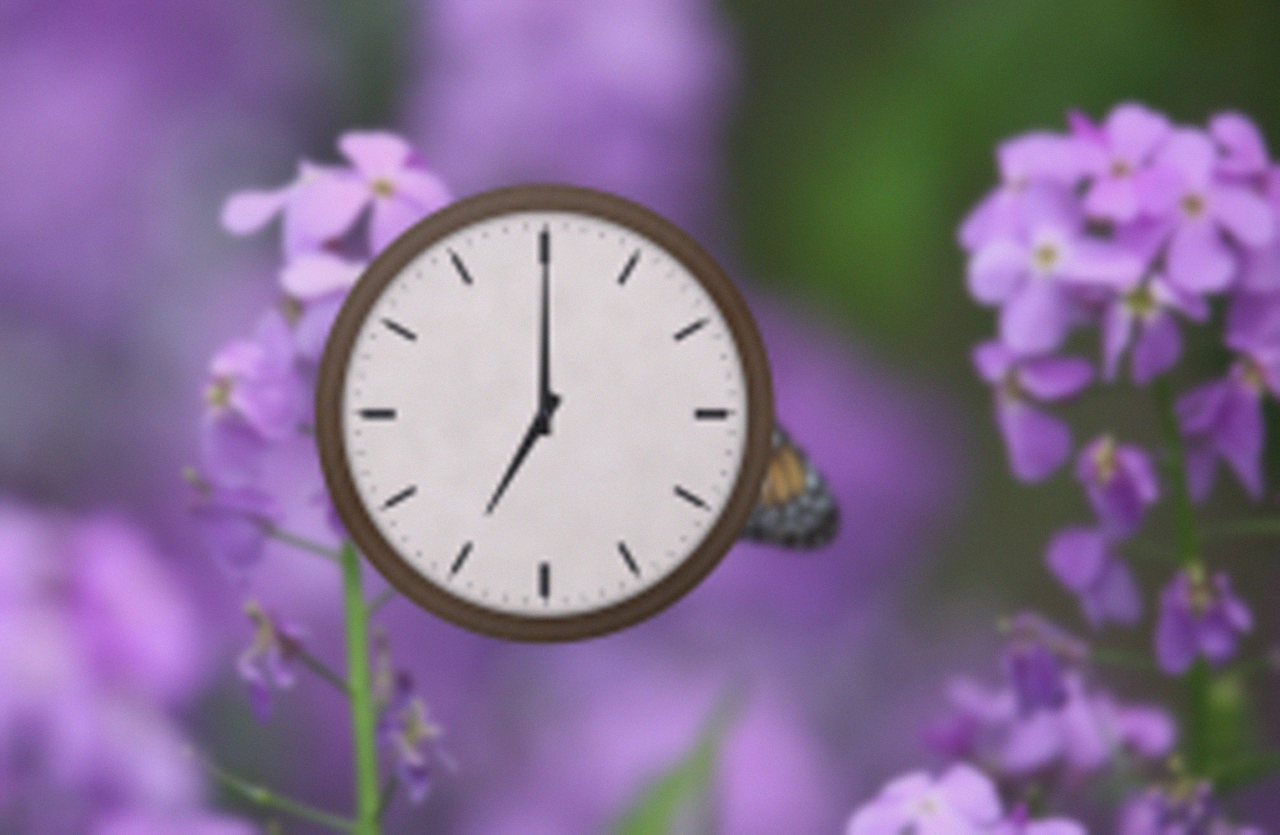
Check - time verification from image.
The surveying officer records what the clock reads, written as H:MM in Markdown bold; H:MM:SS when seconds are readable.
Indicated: **7:00**
